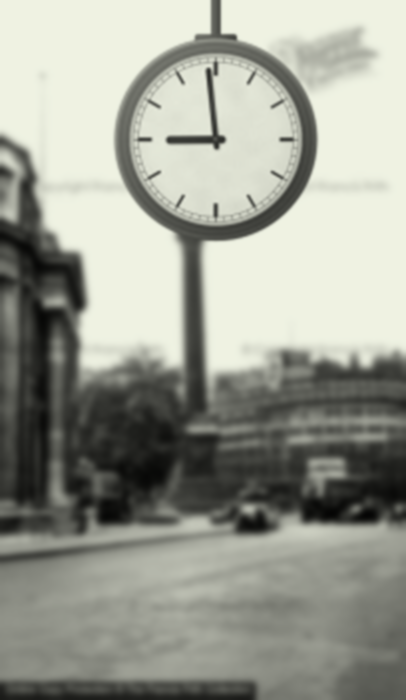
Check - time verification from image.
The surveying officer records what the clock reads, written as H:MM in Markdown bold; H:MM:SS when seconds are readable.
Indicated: **8:59**
